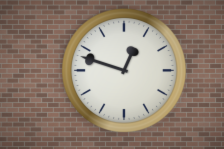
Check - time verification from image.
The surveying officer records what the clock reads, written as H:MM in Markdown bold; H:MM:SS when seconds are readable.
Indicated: **12:48**
